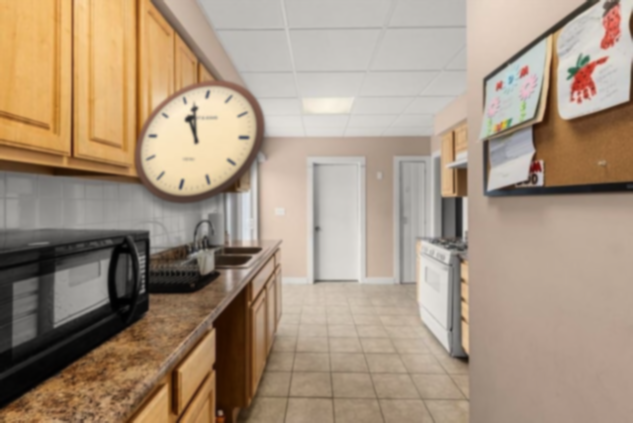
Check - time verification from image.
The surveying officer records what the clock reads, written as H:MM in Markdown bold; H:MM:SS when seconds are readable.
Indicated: **10:57**
